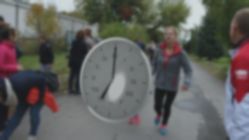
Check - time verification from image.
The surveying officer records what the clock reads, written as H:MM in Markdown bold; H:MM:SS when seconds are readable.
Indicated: **7:00**
